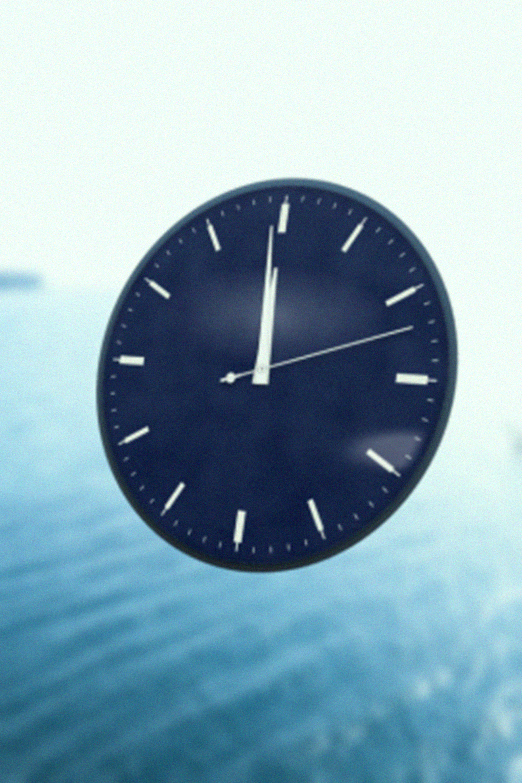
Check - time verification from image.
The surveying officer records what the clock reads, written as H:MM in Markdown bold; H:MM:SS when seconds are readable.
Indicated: **11:59:12**
